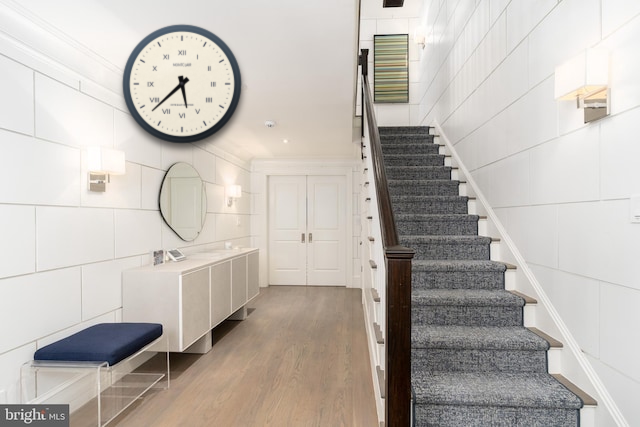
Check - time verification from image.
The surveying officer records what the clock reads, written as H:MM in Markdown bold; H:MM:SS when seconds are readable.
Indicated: **5:38**
